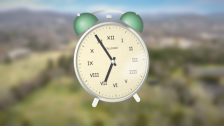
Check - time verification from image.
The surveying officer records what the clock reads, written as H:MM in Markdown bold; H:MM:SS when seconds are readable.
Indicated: **6:55**
